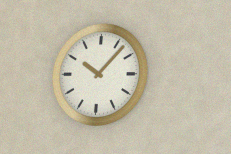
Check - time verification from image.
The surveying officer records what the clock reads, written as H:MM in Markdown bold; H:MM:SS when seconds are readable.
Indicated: **10:07**
